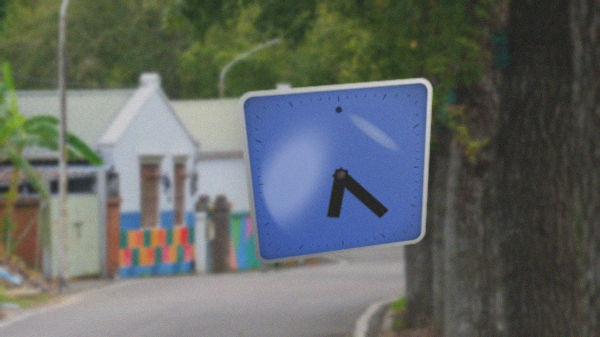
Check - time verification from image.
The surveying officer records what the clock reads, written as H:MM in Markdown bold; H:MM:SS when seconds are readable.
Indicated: **6:23**
